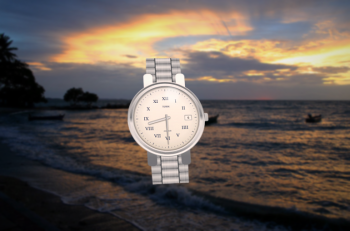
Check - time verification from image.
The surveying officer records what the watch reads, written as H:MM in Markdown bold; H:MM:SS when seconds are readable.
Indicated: **8:30**
